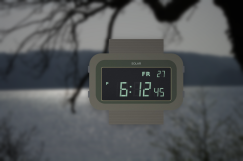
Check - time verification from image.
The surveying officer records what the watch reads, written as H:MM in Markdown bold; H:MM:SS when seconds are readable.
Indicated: **6:12:45**
